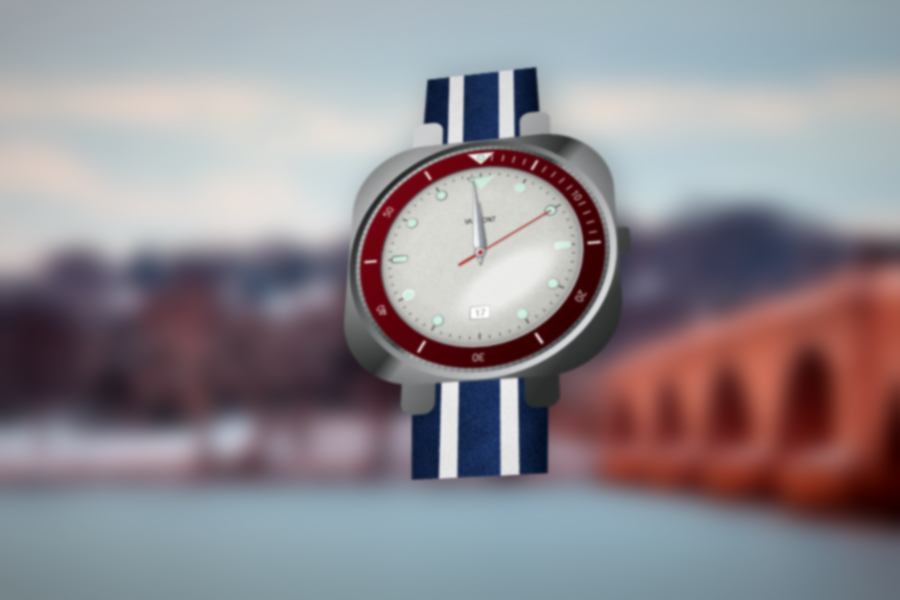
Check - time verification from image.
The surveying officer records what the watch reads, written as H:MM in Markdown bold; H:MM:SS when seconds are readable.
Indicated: **11:59:10**
